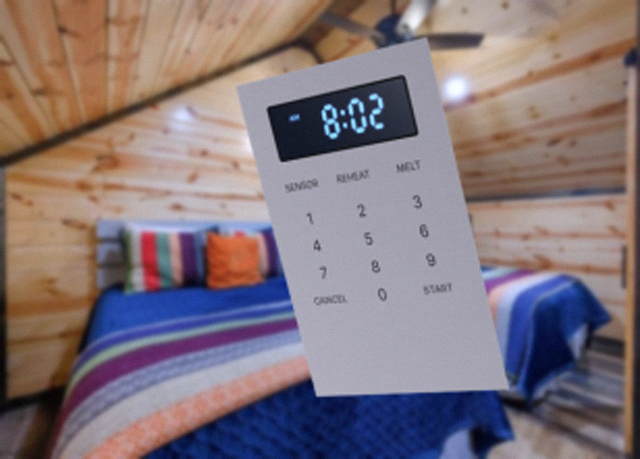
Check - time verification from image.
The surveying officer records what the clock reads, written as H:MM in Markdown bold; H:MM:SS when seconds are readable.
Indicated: **8:02**
